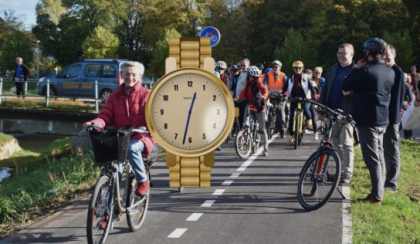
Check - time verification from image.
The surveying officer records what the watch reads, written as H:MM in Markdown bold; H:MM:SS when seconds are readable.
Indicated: **12:32**
